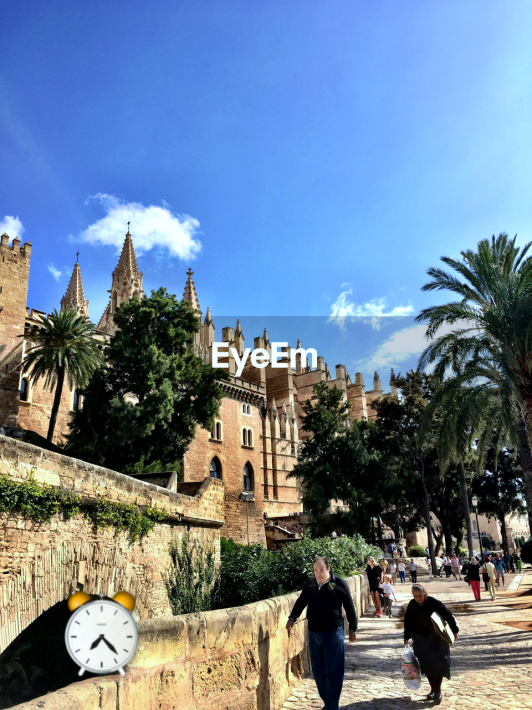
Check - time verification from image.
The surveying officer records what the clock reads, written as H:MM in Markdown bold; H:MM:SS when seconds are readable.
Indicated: **7:23**
